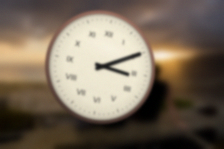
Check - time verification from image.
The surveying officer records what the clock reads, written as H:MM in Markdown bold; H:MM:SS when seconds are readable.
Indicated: **3:10**
